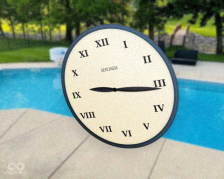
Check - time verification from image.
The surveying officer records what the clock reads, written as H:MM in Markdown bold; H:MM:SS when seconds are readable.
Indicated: **9:16**
